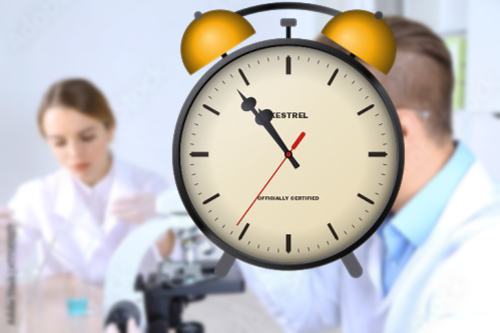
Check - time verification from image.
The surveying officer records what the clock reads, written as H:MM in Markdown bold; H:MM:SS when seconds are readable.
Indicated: **10:53:36**
